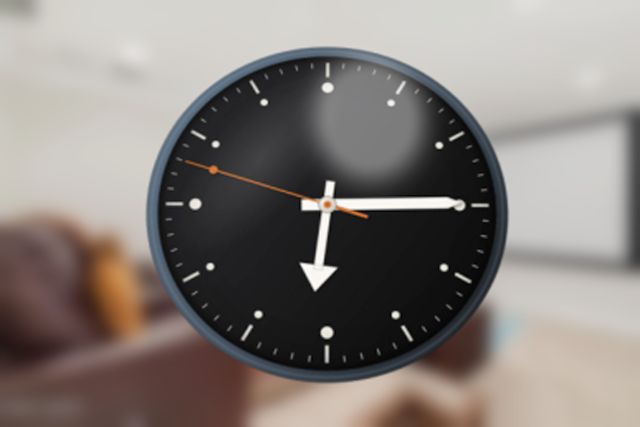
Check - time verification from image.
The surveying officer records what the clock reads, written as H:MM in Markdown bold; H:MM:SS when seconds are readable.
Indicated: **6:14:48**
